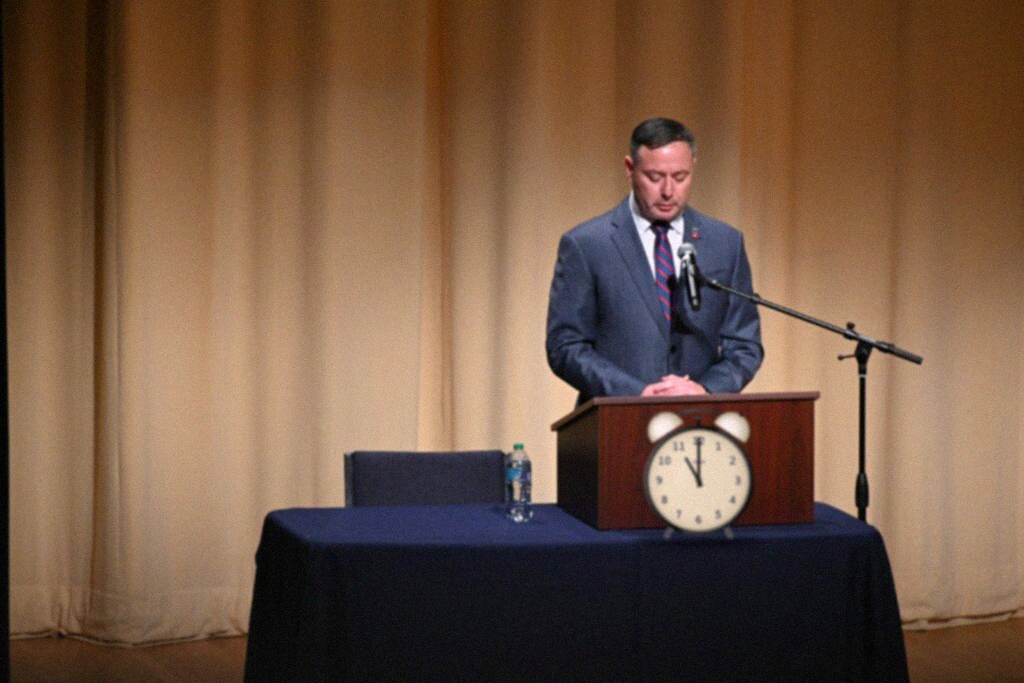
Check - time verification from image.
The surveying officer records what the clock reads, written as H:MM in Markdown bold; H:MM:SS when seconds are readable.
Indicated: **11:00**
